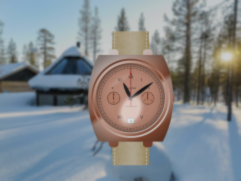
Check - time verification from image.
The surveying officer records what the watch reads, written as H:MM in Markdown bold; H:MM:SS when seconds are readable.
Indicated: **11:09**
